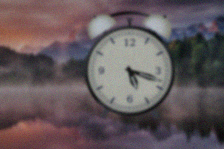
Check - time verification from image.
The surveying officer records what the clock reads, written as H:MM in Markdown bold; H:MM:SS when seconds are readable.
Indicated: **5:18**
